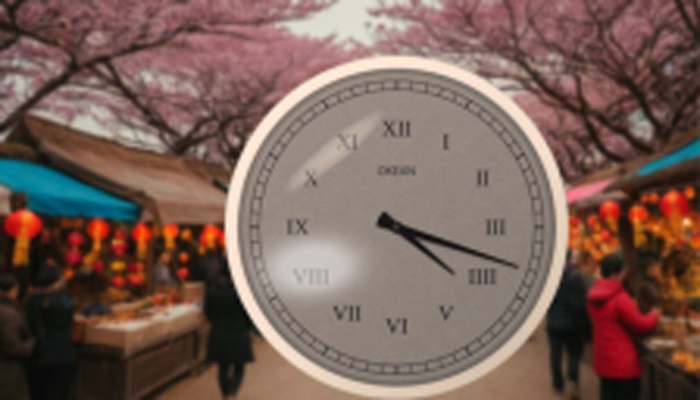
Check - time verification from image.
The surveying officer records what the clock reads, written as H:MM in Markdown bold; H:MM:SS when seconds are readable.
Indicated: **4:18**
